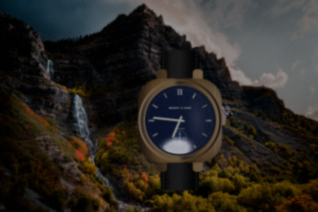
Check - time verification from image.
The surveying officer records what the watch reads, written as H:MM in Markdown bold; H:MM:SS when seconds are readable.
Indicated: **6:46**
